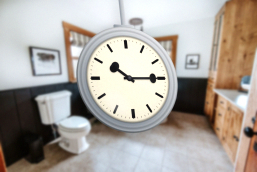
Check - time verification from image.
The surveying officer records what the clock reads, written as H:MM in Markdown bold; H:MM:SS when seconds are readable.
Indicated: **10:15**
